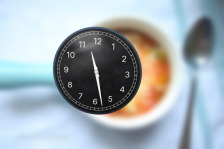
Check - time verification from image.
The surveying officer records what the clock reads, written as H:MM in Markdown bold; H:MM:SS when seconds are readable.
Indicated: **11:28**
